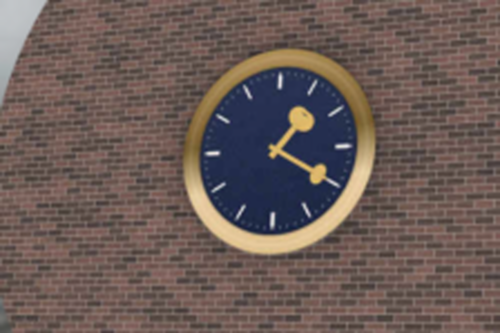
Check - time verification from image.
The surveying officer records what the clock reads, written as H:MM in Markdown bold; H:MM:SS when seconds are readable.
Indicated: **1:20**
